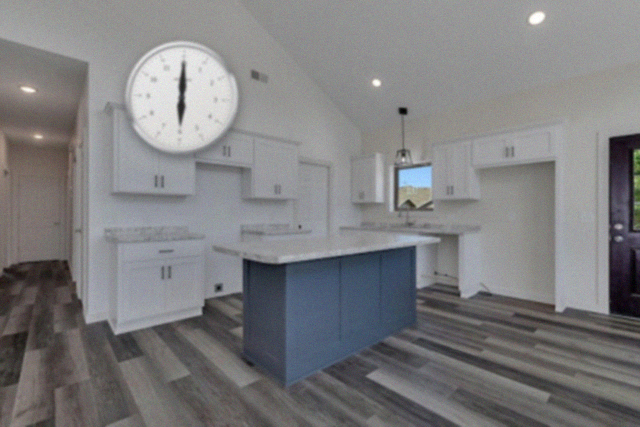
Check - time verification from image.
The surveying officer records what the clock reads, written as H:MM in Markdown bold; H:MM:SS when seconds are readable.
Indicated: **6:00**
